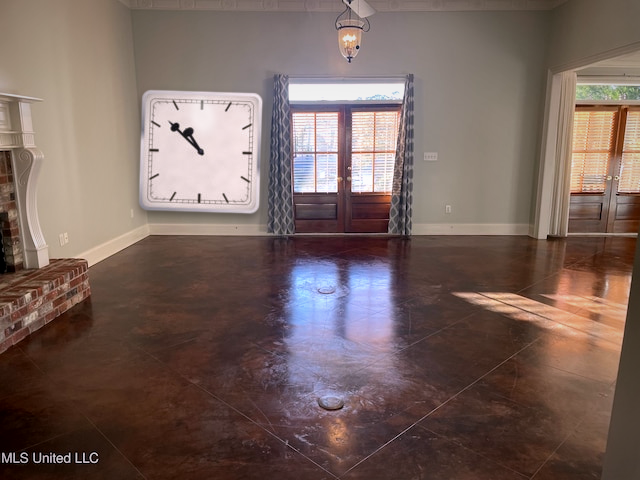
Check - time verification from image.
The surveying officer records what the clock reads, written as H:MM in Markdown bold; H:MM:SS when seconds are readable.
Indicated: **10:52**
